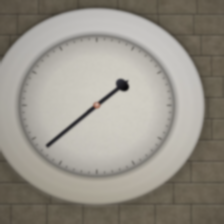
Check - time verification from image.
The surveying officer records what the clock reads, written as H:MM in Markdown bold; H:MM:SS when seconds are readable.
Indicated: **1:38**
